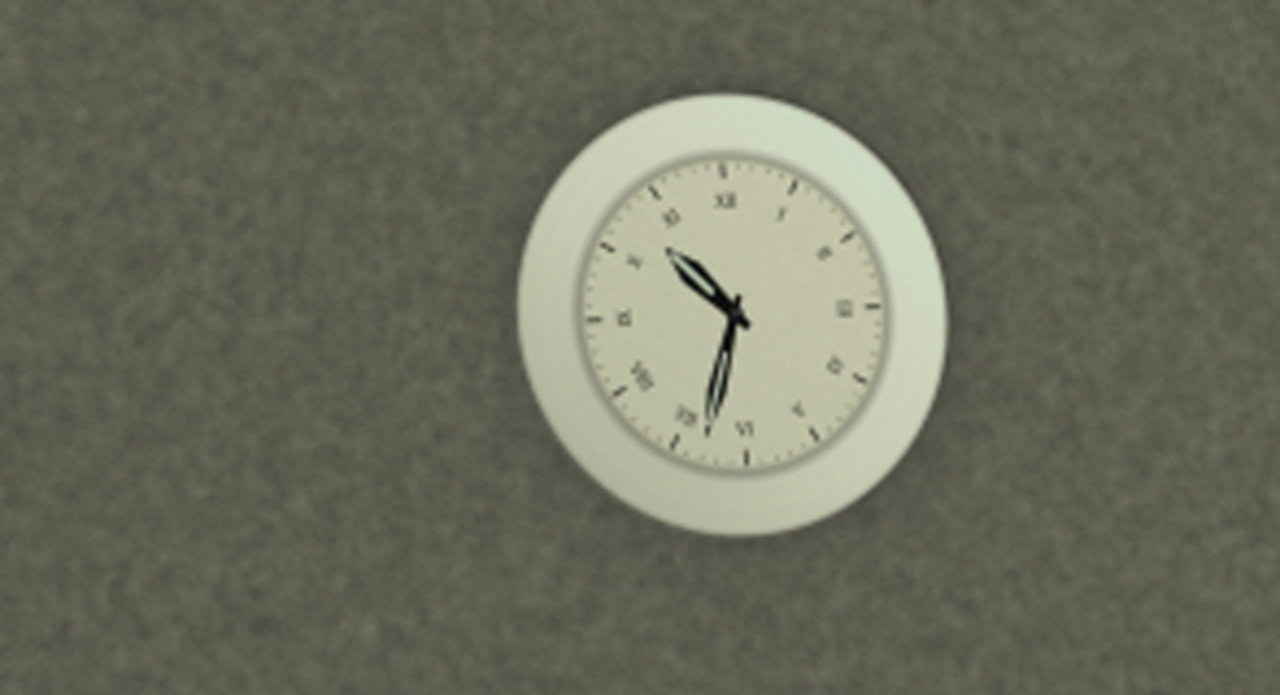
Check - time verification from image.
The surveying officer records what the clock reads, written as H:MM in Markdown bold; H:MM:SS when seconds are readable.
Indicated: **10:33**
